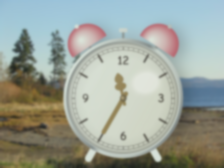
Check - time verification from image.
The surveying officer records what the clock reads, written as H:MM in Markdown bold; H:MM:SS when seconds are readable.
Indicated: **11:35**
